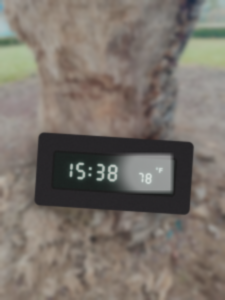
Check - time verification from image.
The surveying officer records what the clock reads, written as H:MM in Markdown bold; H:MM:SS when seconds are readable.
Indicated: **15:38**
